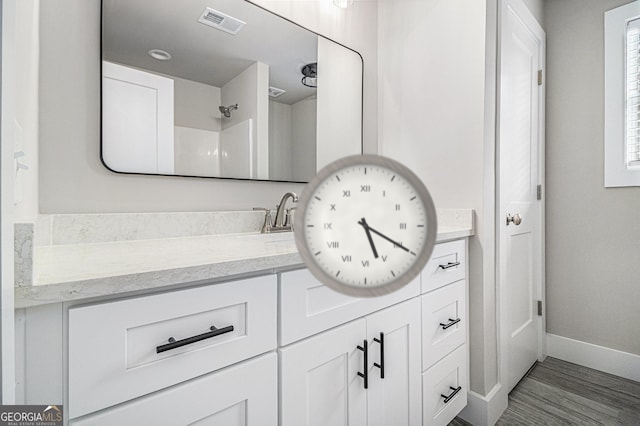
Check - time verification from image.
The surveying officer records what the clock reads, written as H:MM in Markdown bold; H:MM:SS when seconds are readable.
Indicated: **5:20**
